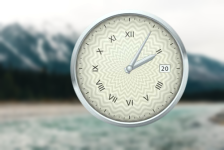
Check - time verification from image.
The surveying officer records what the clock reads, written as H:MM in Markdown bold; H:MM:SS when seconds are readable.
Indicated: **2:05**
